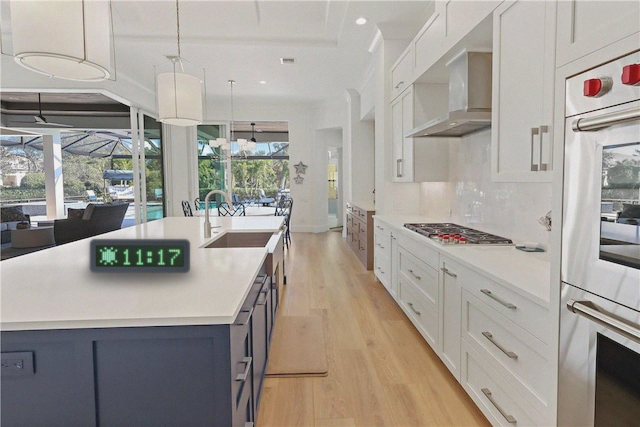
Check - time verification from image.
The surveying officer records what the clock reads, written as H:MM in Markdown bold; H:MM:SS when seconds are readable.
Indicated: **11:17**
